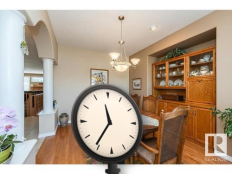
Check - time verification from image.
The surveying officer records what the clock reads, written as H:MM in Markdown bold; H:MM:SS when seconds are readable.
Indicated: **11:36**
